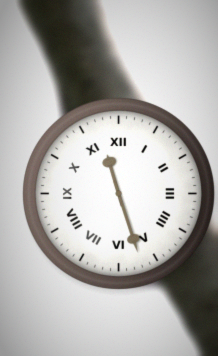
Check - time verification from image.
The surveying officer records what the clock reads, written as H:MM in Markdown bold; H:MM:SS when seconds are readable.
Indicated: **11:27**
